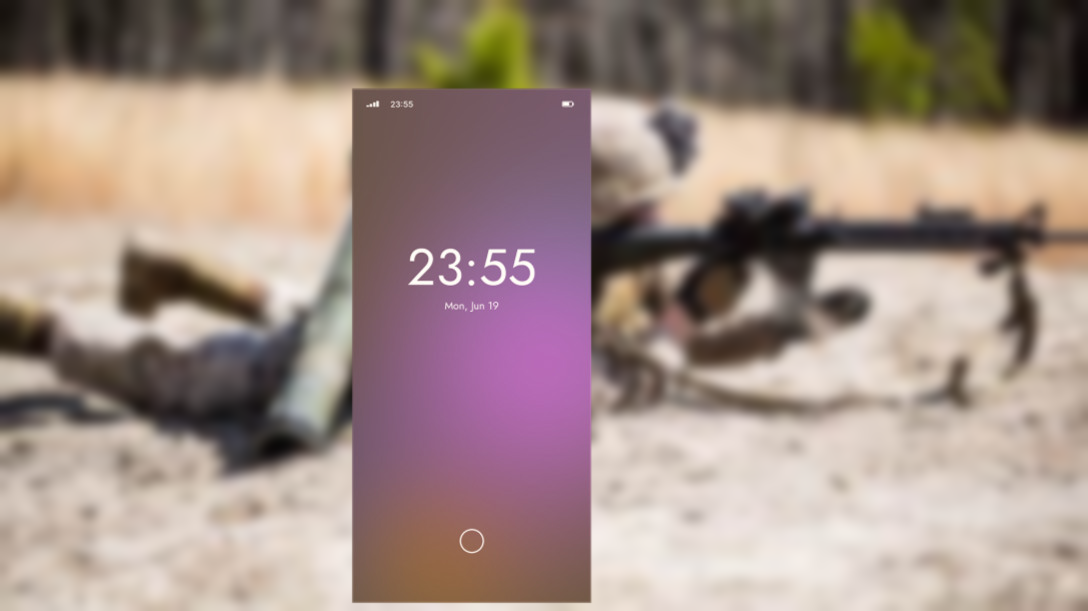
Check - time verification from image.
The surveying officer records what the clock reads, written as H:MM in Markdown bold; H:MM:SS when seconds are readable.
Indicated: **23:55**
